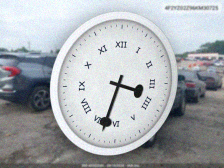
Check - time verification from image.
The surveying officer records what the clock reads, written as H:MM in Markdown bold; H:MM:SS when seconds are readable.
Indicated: **3:33**
